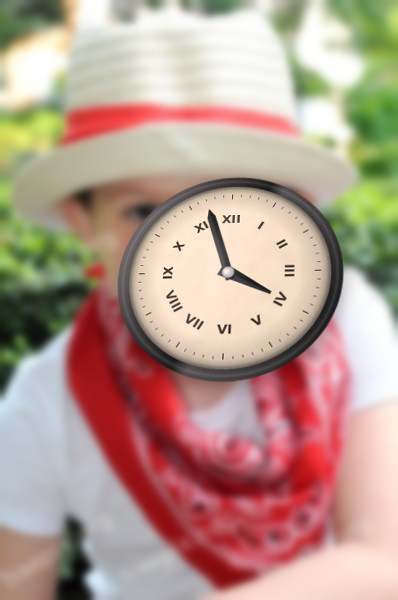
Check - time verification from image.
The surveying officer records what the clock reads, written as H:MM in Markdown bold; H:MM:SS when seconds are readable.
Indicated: **3:57**
